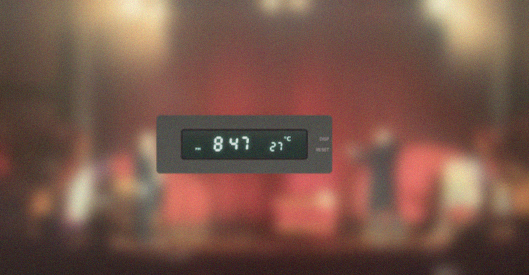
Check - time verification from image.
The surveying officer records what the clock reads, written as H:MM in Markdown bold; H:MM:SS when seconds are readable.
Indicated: **8:47**
